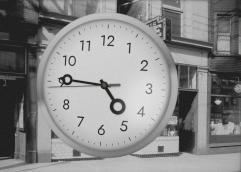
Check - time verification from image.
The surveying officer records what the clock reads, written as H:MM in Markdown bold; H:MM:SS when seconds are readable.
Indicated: **4:45:44**
